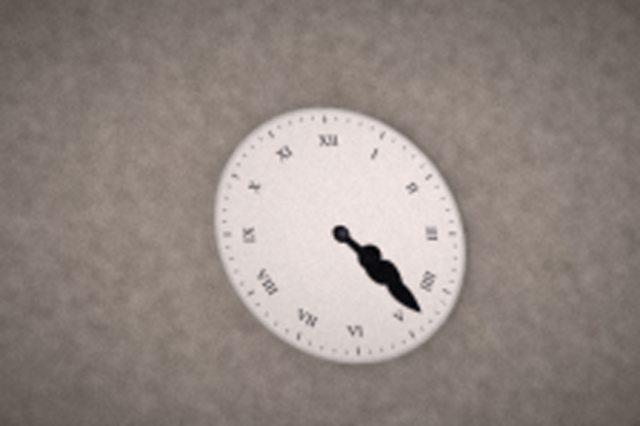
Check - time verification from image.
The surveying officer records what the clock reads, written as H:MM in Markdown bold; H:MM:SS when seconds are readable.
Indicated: **4:23**
